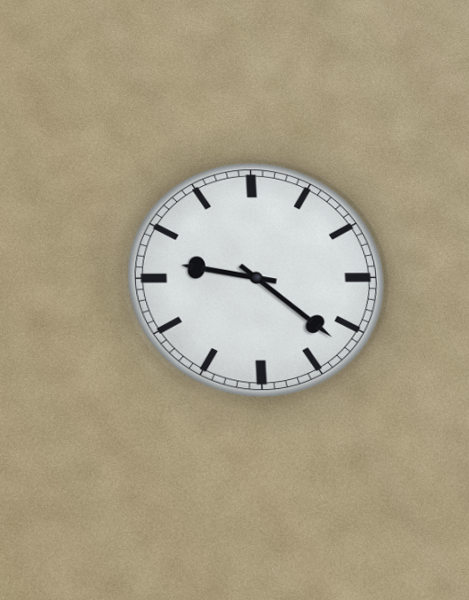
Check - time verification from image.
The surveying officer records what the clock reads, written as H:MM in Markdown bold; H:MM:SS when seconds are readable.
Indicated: **9:22**
